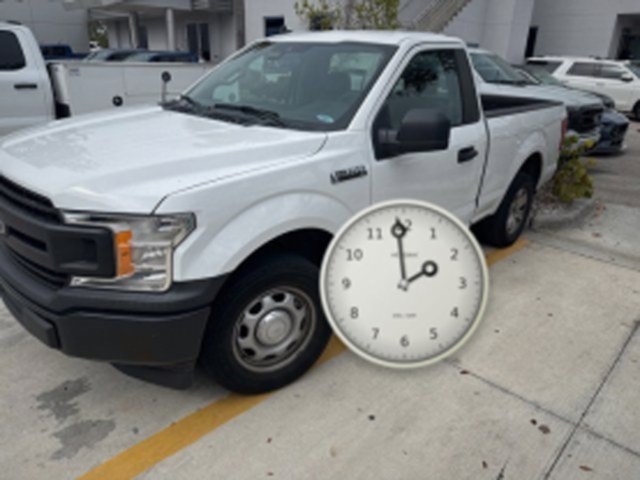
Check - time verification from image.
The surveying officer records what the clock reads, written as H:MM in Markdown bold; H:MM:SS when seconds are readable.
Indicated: **1:59**
